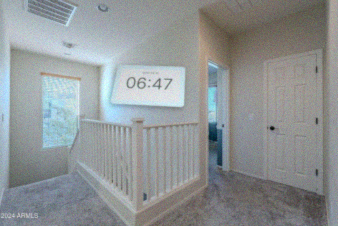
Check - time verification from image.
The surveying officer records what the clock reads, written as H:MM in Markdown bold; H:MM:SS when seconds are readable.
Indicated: **6:47**
